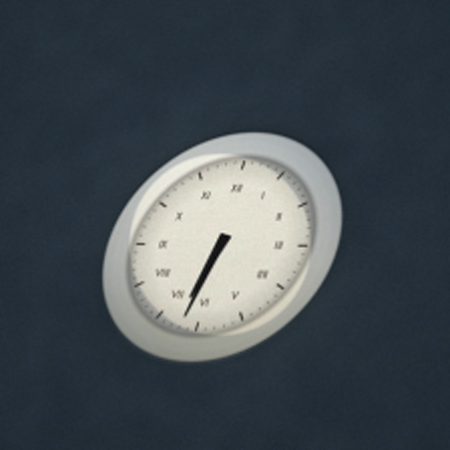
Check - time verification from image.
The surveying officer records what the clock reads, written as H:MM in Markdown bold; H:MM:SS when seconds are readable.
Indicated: **6:32**
